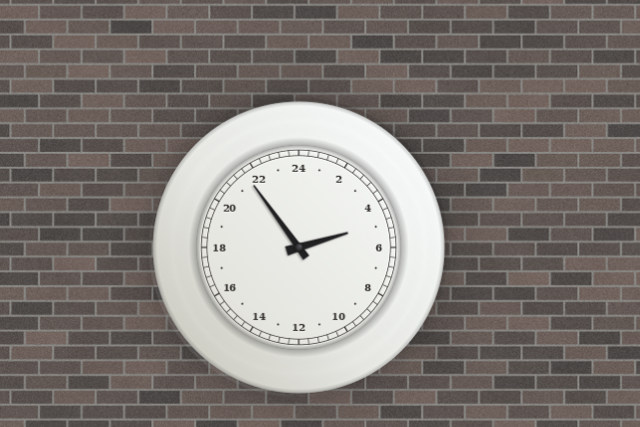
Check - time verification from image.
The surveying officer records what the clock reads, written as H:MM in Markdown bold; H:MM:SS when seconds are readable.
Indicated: **4:54**
